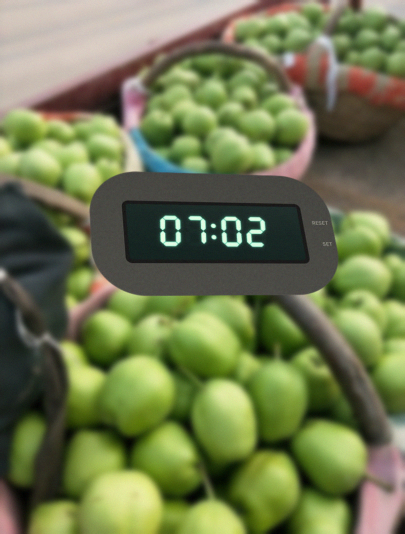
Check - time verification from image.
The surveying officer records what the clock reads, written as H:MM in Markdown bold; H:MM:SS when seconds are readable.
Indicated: **7:02**
